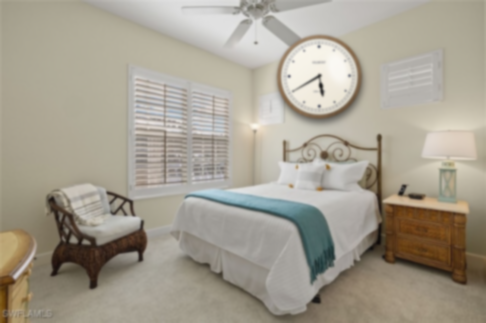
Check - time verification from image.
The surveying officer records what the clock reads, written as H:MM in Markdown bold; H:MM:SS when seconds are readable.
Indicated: **5:40**
